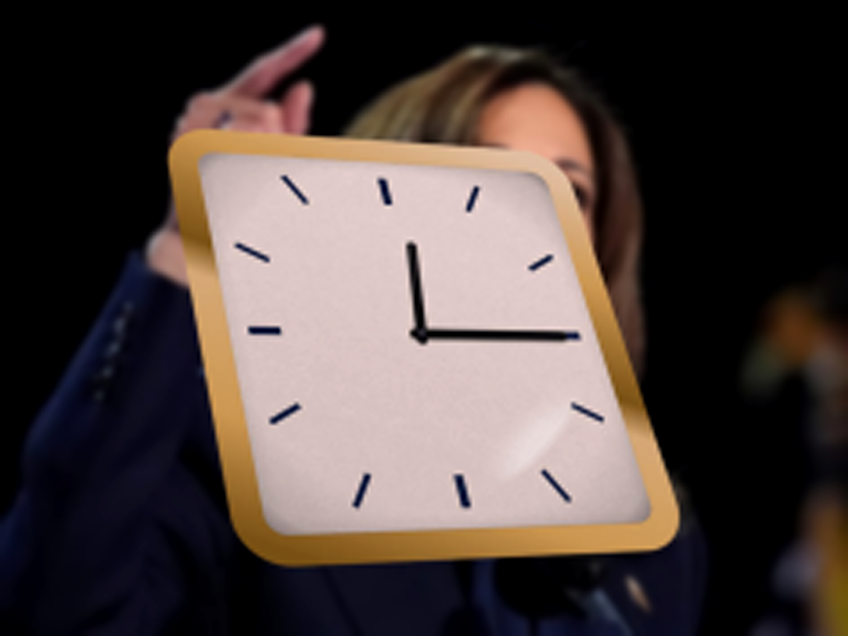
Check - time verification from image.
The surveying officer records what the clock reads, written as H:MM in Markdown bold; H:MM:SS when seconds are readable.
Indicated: **12:15**
